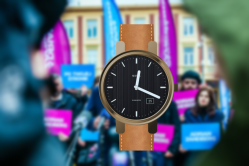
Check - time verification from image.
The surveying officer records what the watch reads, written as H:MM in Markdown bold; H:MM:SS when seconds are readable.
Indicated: **12:19**
